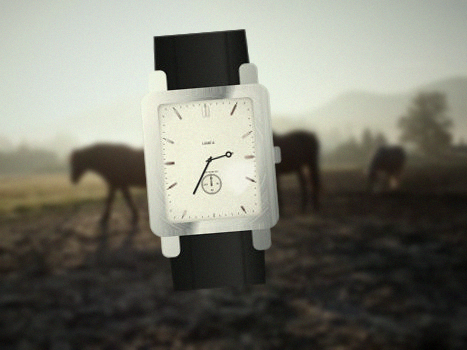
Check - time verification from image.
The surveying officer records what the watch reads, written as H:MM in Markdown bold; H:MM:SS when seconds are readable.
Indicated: **2:35**
